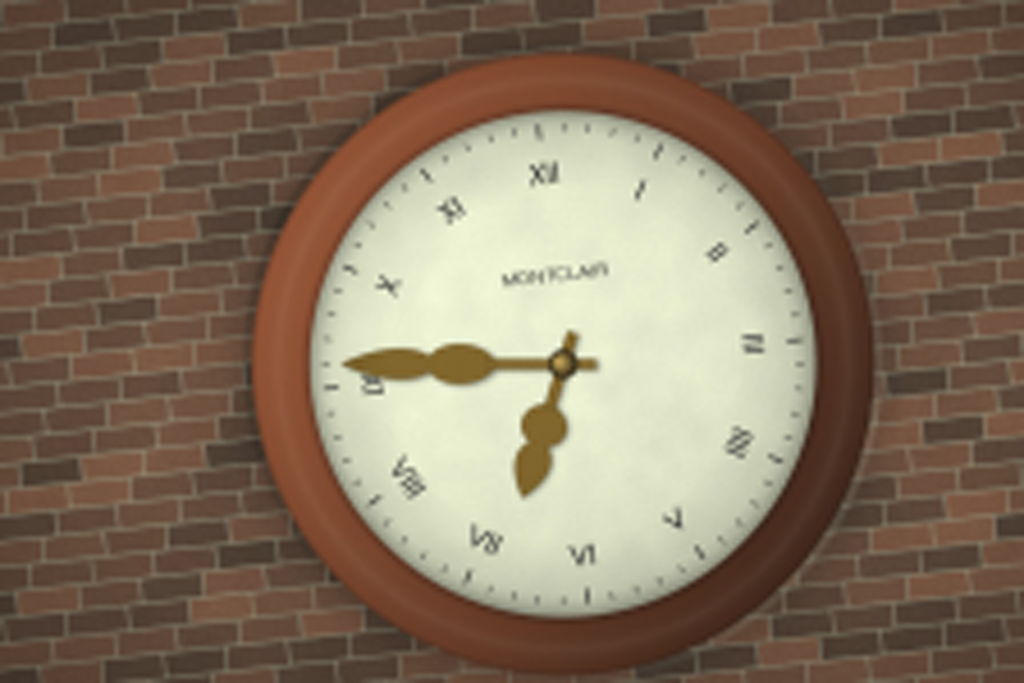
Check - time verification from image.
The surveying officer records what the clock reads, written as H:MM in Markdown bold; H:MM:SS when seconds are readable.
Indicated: **6:46**
